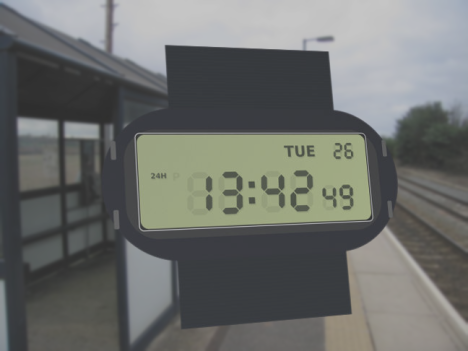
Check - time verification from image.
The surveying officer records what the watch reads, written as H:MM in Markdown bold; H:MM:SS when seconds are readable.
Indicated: **13:42:49**
